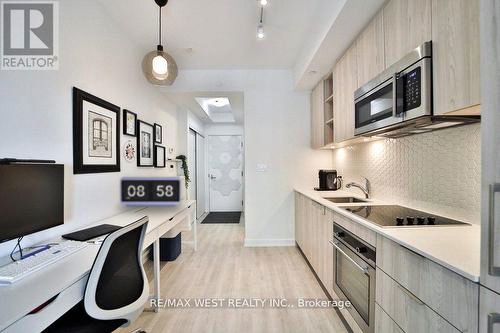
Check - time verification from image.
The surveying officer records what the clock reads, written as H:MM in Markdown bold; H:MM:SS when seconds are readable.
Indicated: **8:58**
